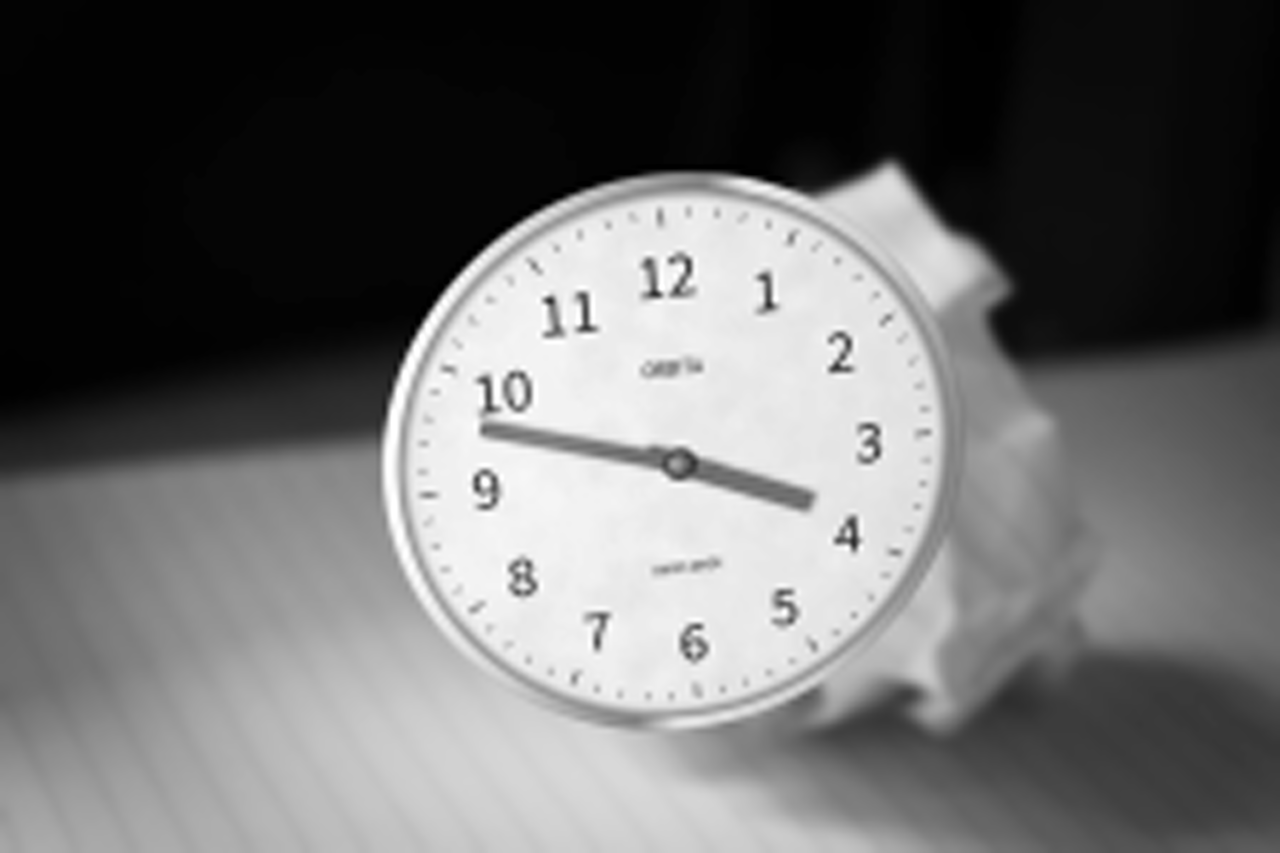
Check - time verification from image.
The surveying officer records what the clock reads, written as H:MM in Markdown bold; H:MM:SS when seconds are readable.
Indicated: **3:48**
